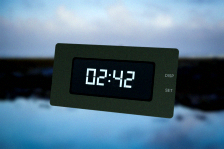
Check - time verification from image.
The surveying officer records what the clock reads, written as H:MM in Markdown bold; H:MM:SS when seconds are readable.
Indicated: **2:42**
